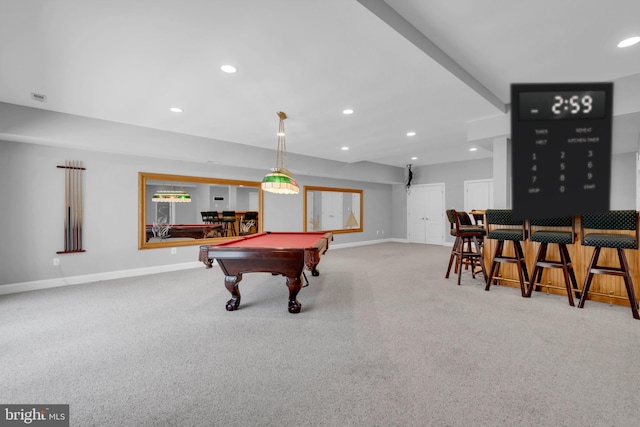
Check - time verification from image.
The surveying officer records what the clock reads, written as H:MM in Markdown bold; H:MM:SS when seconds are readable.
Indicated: **2:59**
